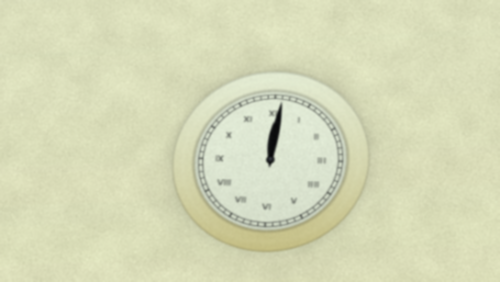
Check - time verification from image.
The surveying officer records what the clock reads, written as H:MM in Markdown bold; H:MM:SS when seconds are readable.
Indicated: **12:01**
